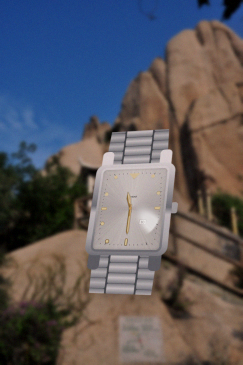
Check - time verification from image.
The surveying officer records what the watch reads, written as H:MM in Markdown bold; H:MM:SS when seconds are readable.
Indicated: **11:30**
